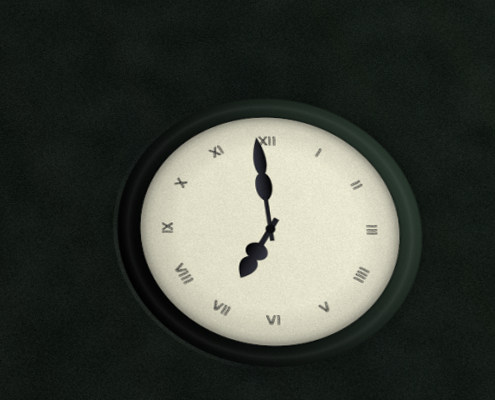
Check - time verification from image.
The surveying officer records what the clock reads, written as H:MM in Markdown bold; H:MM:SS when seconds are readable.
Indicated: **6:59**
